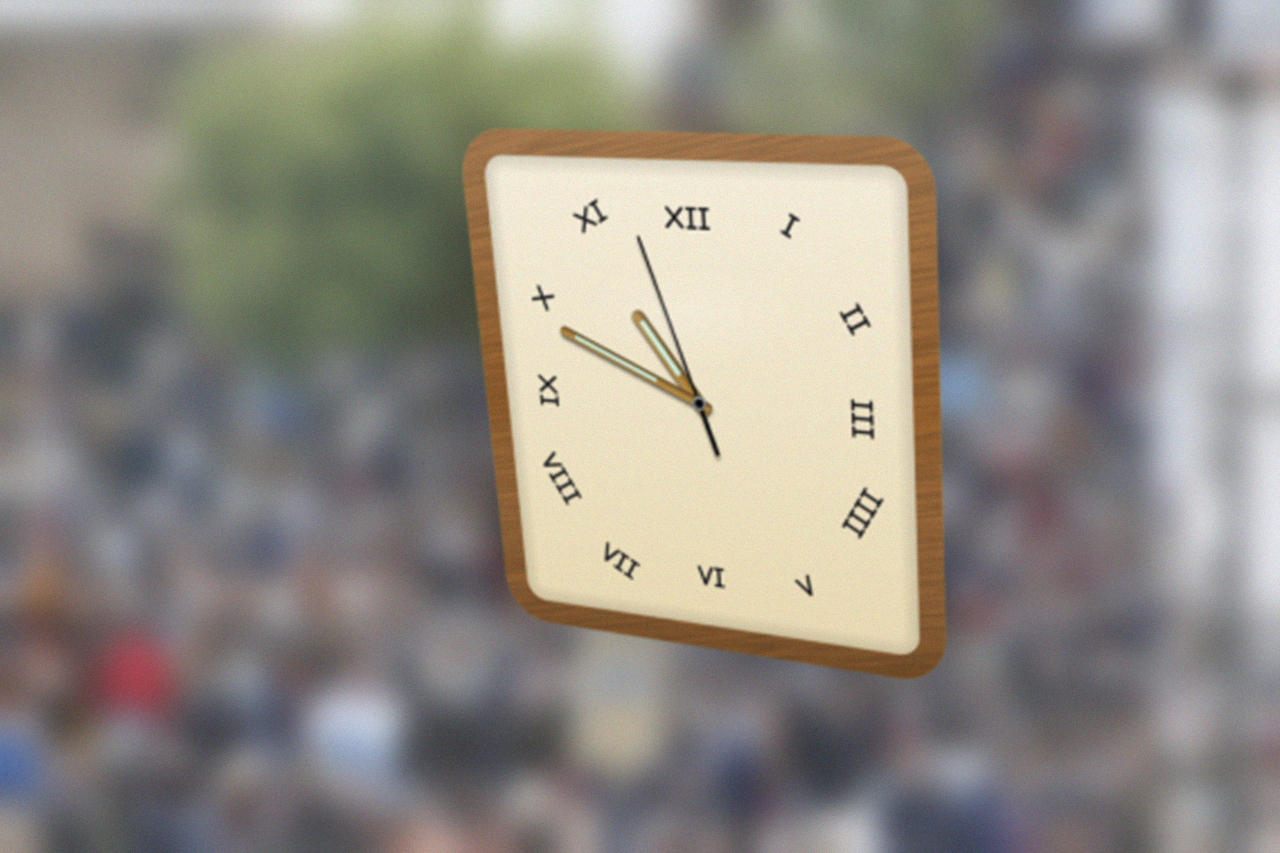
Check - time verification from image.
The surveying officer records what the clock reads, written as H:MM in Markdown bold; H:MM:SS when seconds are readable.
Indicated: **10:48:57**
